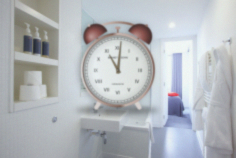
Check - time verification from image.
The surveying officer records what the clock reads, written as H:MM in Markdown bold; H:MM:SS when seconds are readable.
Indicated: **11:01**
